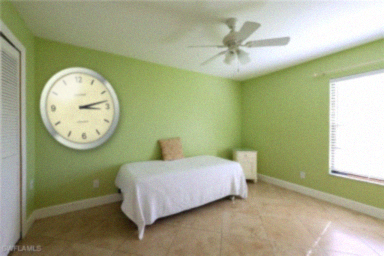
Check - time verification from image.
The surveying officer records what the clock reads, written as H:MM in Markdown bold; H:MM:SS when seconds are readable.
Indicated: **3:13**
